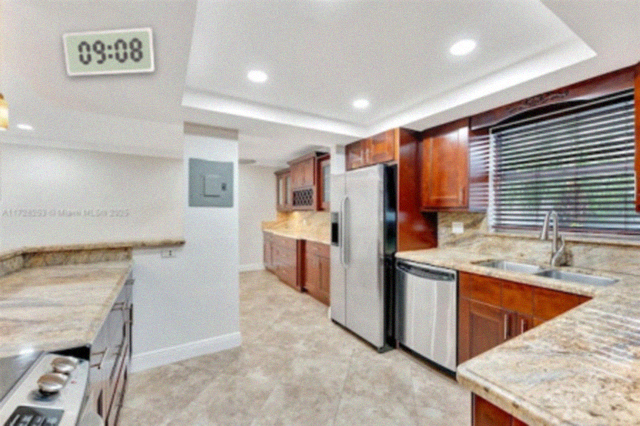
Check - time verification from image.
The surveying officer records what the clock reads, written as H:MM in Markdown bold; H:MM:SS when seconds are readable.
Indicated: **9:08**
